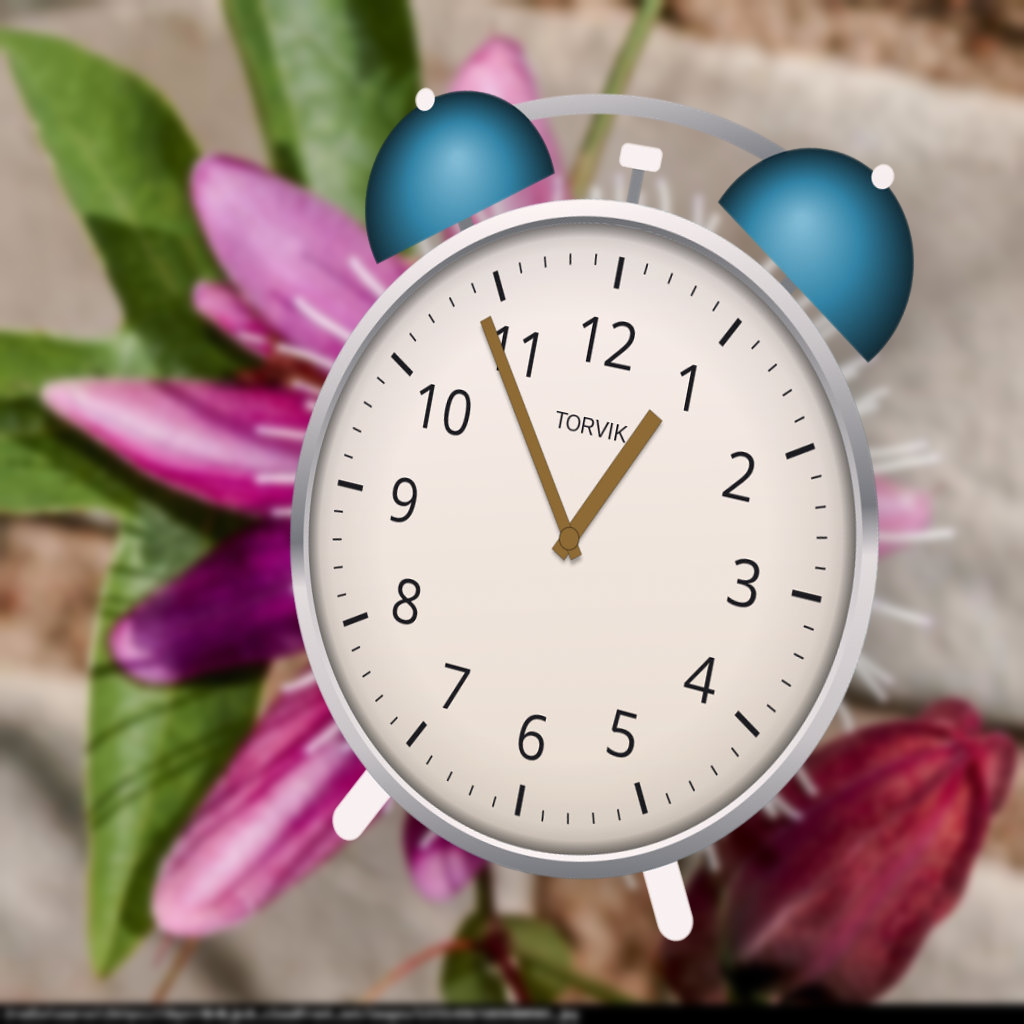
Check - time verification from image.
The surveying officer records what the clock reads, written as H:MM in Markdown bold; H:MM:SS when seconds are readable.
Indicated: **12:54**
